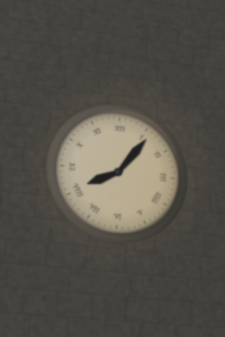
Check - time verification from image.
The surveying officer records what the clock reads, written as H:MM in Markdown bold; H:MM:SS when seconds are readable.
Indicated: **8:06**
